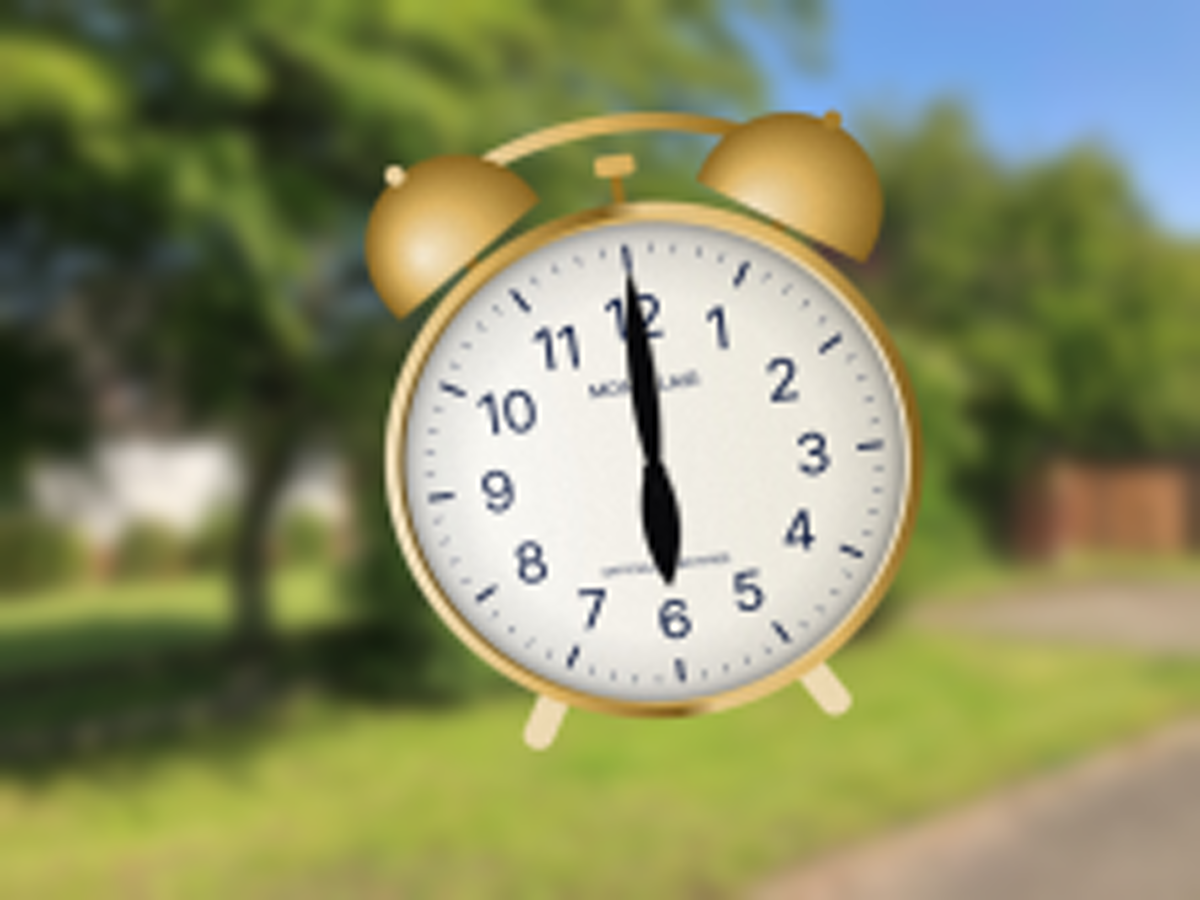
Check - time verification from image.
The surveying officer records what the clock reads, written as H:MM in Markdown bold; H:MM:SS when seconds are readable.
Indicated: **6:00**
